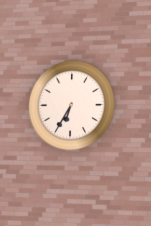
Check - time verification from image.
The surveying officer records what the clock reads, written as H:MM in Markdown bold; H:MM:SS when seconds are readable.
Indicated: **6:35**
